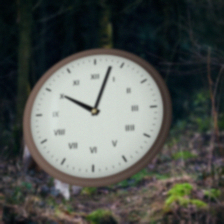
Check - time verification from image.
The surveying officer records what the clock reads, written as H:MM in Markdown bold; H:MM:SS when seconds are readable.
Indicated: **10:03**
